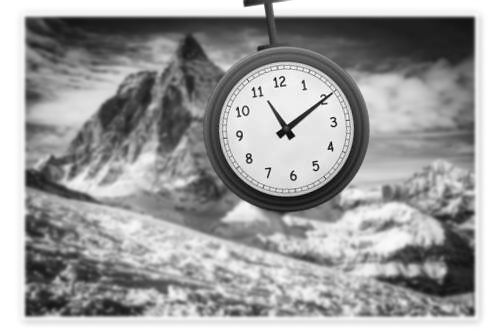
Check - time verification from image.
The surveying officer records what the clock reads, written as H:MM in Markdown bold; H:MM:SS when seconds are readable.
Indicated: **11:10**
